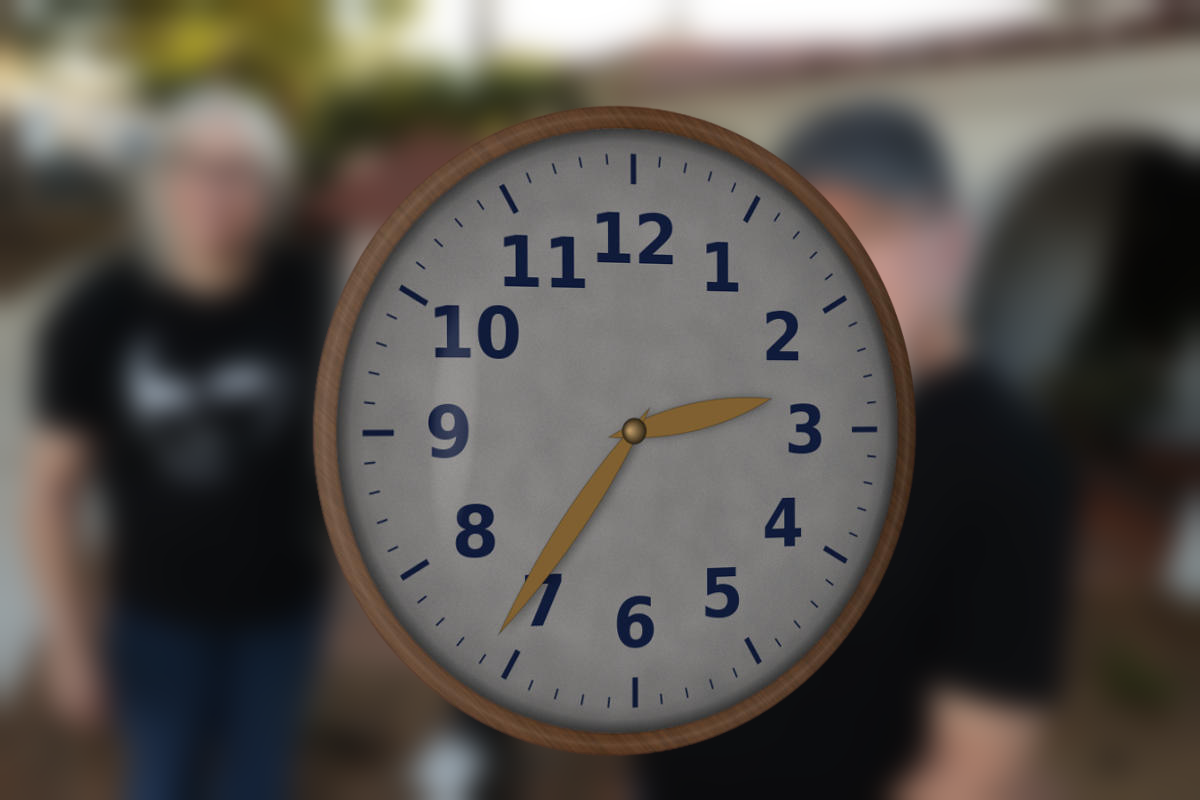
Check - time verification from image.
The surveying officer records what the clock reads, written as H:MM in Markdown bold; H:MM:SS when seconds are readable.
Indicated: **2:36**
